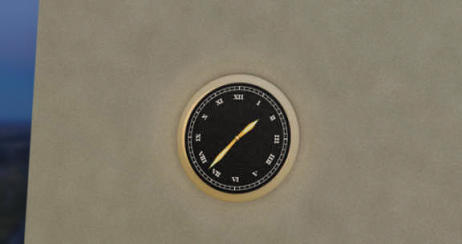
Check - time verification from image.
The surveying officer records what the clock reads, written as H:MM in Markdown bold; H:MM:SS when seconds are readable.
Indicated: **1:37**
